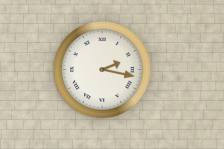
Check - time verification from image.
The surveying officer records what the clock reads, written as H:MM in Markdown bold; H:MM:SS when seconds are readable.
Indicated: **2:17**
